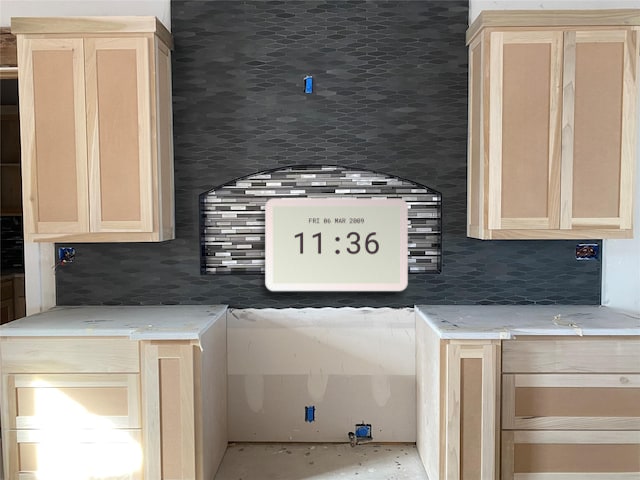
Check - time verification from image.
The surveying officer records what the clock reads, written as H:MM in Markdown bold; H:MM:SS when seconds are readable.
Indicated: **11:36**
